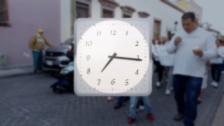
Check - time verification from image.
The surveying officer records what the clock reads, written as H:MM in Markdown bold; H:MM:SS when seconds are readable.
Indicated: **7:16**
